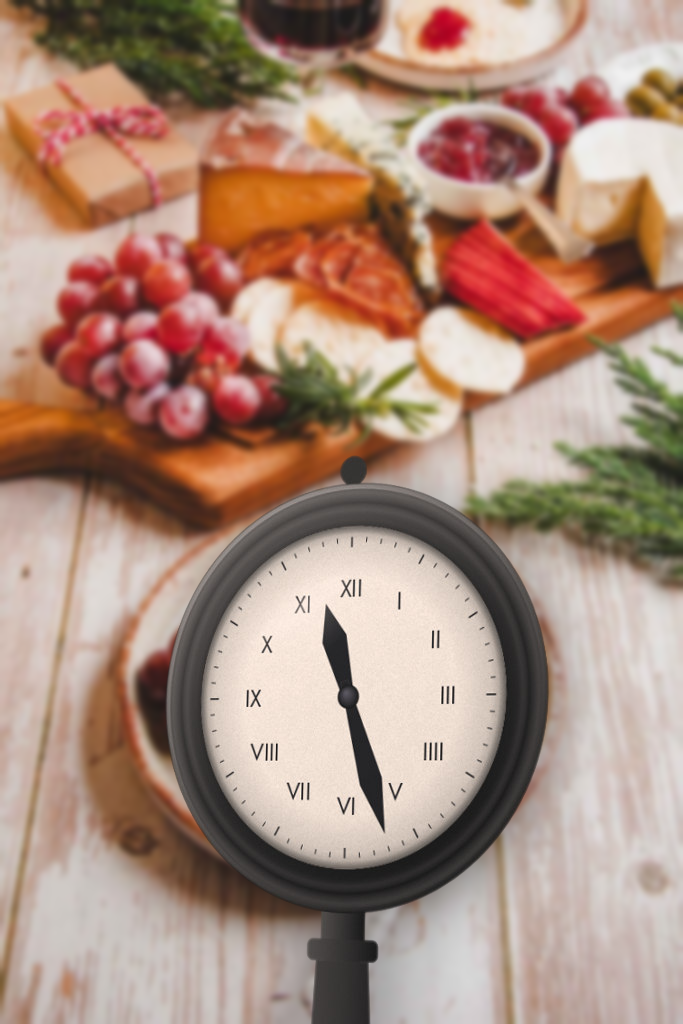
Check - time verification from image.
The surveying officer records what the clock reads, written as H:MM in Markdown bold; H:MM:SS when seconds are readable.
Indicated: **11:27**
